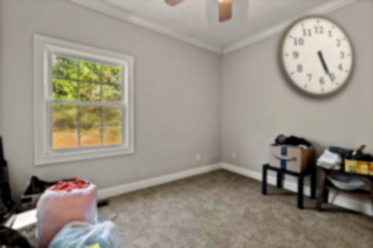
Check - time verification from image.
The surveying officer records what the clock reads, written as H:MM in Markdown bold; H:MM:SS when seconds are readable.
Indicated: **5:26**
